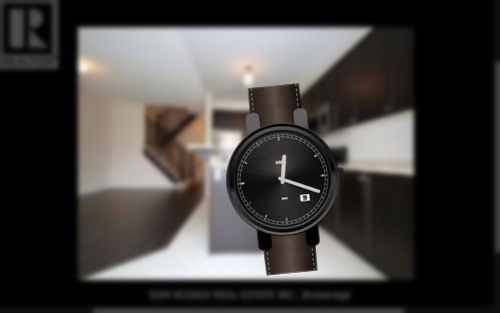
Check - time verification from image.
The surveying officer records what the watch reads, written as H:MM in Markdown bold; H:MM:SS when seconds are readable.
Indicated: **12:19**
